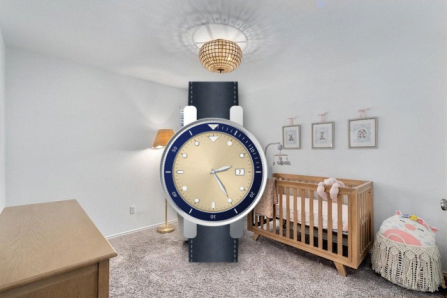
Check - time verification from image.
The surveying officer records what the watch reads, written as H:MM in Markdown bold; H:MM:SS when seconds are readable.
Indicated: **2:25**
